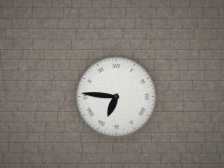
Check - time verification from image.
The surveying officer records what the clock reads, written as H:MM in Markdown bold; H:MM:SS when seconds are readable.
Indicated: **6:46**
